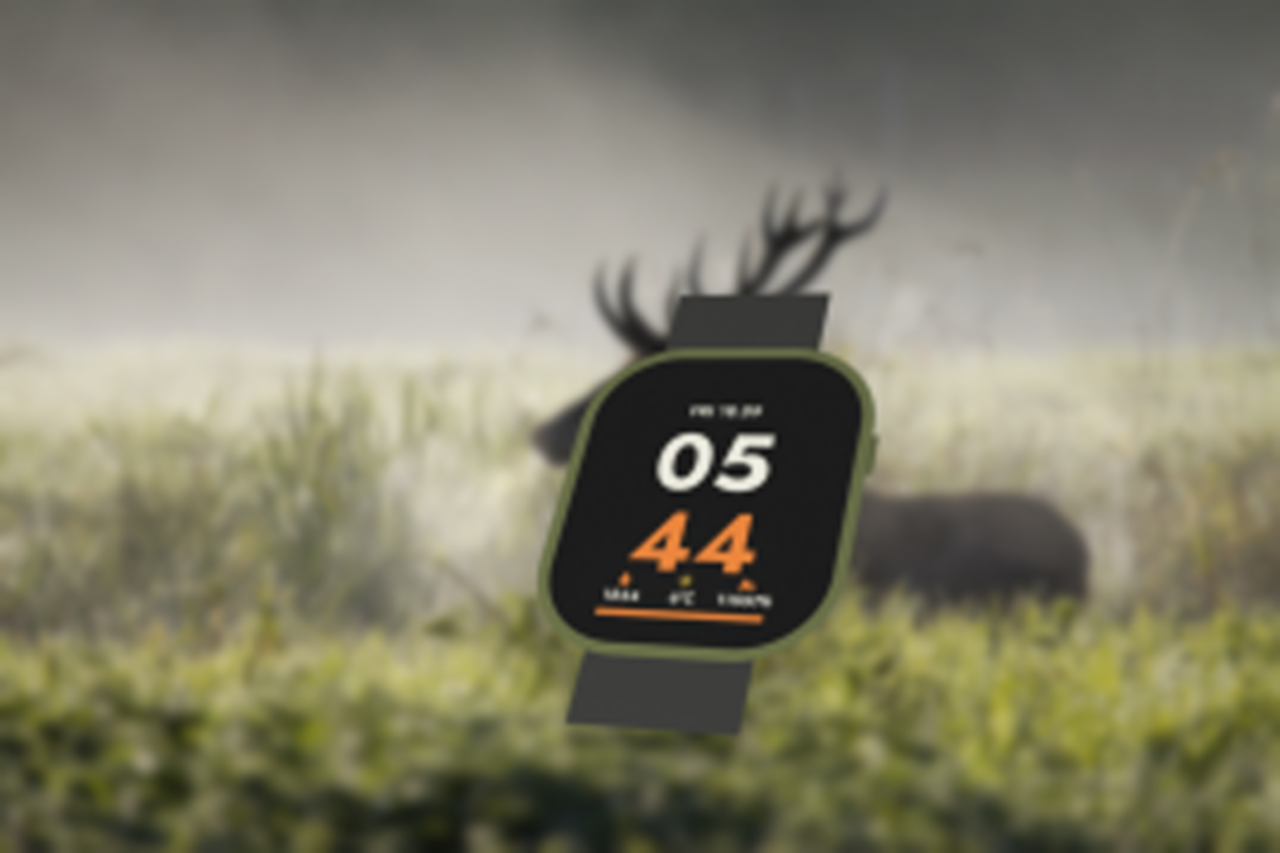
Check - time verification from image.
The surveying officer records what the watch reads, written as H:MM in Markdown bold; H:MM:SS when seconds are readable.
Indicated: **5:44**
